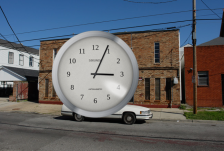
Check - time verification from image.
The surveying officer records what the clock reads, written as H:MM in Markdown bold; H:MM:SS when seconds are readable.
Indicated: **3:04**
